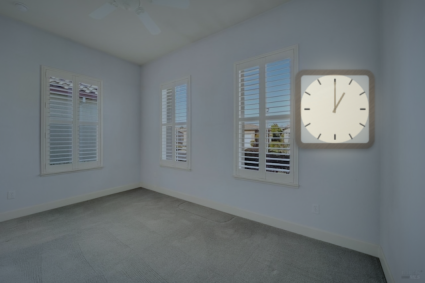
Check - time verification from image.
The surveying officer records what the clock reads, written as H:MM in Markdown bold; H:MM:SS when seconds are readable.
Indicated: **1:00**
